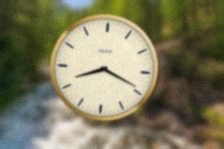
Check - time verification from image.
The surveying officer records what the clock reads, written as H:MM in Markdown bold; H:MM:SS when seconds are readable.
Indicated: **8:19**
